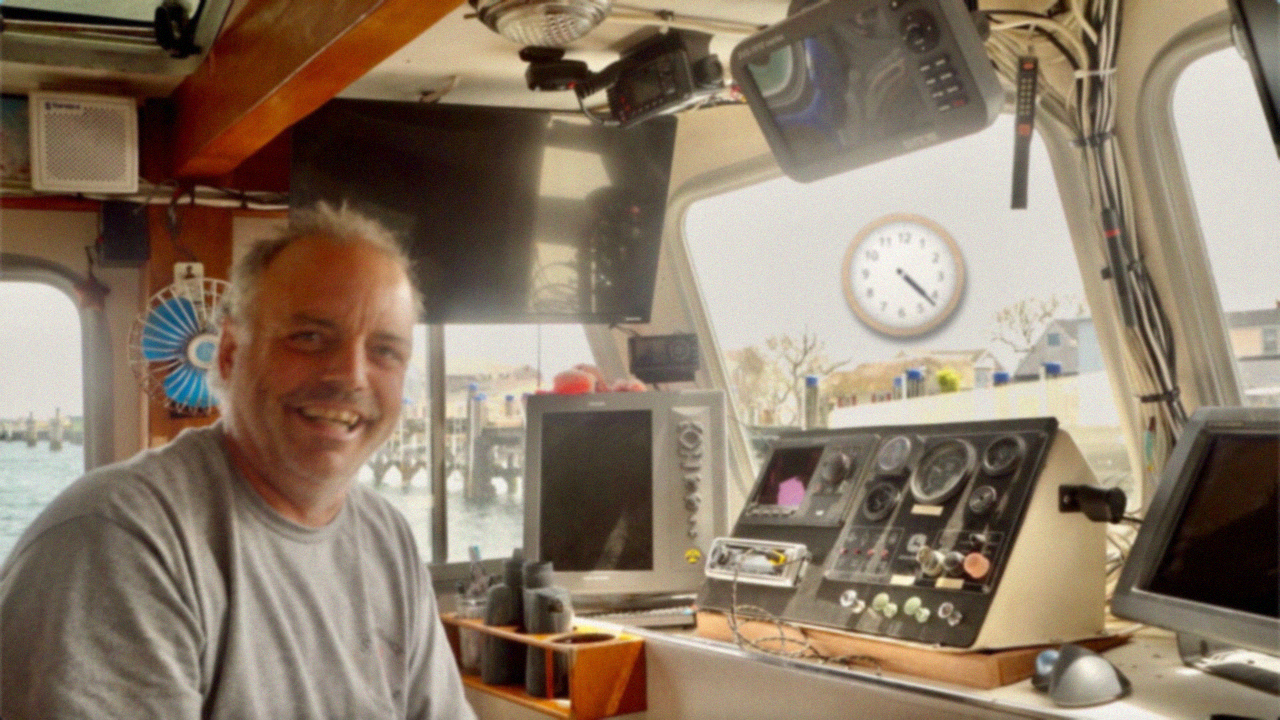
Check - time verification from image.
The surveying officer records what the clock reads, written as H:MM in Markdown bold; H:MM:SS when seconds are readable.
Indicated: **4:22**
